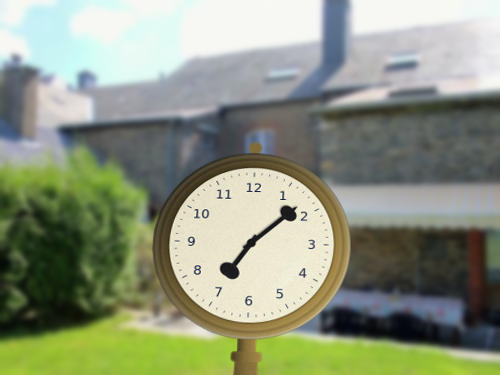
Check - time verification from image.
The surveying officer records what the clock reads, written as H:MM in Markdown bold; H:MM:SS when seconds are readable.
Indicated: **7:08**
